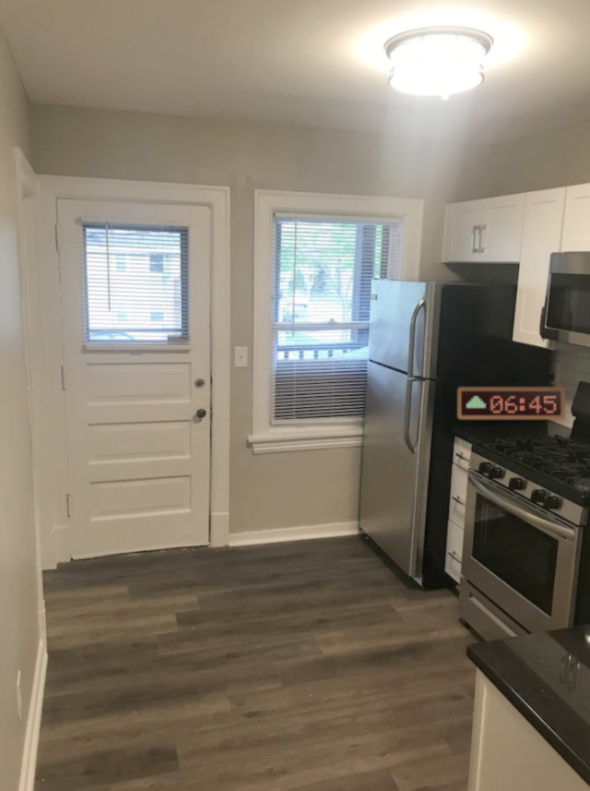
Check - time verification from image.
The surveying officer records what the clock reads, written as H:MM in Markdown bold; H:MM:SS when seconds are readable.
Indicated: **6:45**
